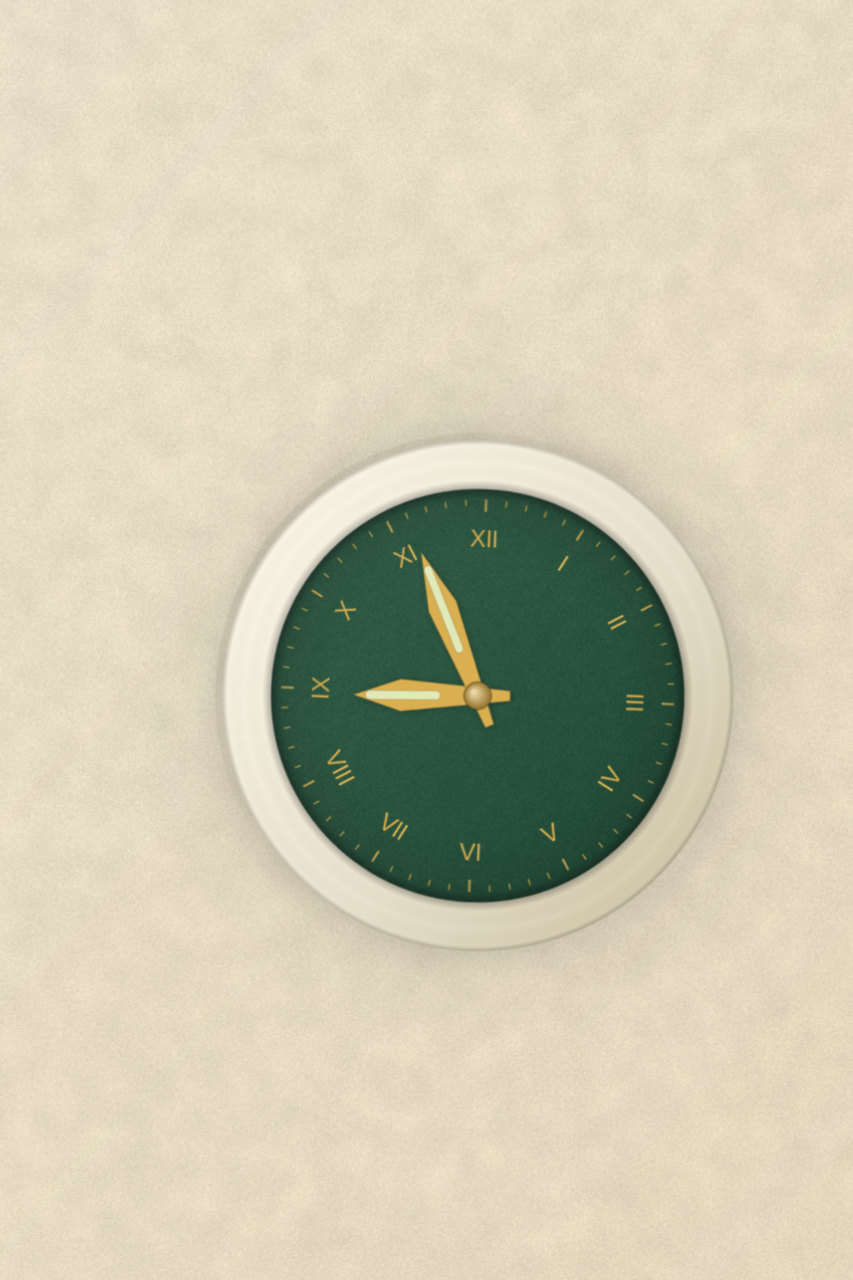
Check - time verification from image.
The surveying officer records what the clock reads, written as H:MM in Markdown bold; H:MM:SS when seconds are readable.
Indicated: **8:56**
